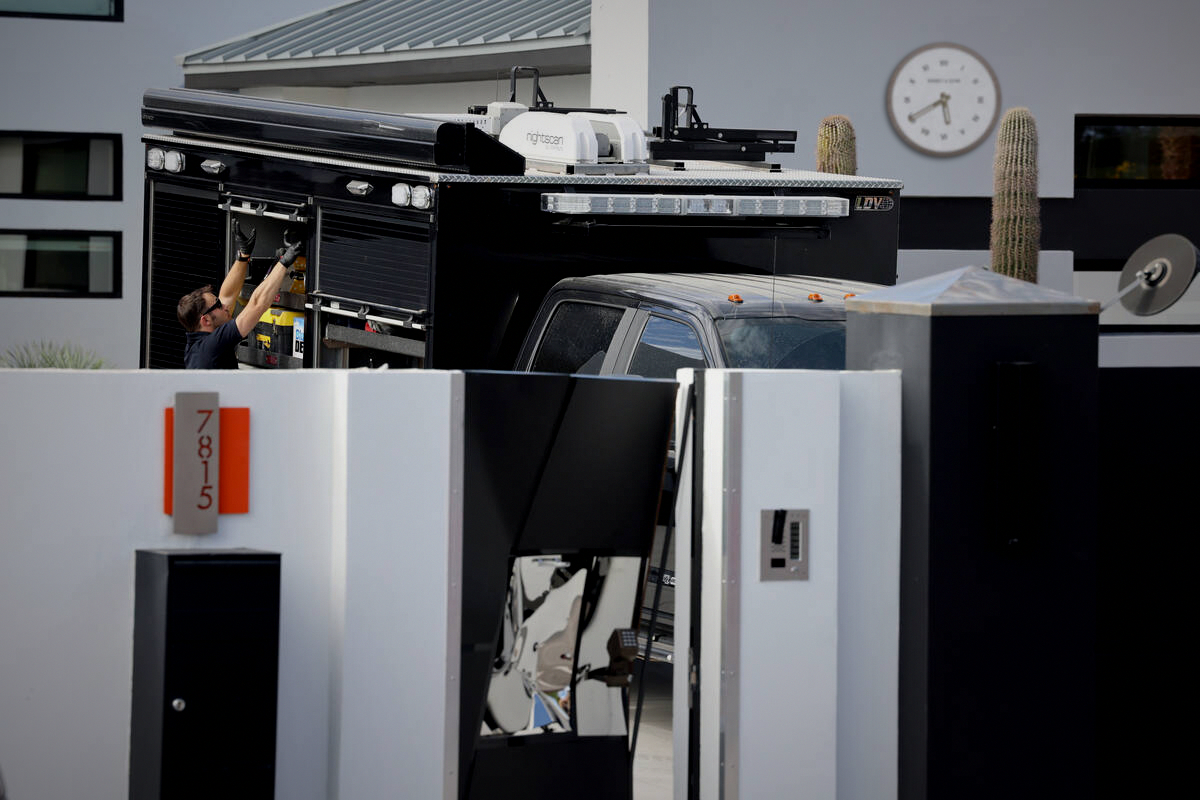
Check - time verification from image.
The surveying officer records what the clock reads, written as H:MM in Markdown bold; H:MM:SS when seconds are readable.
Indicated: **5:40**
